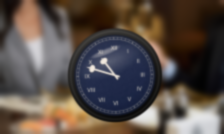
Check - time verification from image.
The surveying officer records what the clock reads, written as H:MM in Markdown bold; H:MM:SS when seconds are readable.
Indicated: **10:48**
